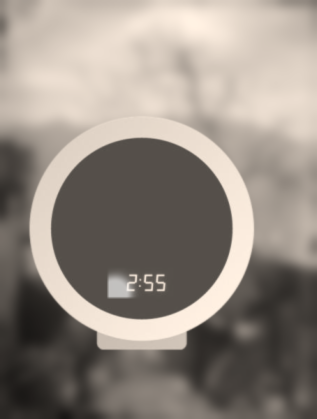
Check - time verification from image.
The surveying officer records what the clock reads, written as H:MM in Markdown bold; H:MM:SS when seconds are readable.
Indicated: **2:55**
